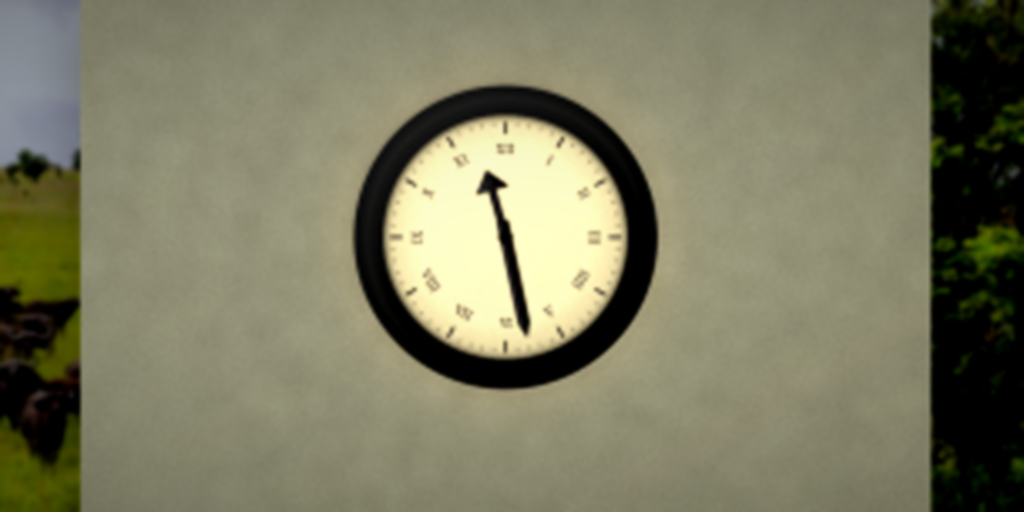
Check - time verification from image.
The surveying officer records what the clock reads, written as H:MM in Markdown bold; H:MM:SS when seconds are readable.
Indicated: **11:28**
